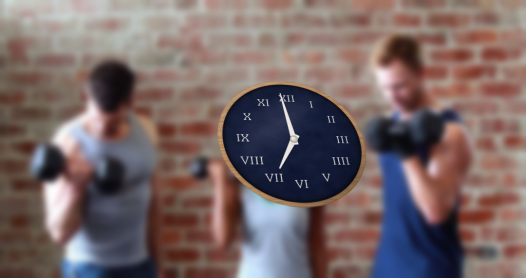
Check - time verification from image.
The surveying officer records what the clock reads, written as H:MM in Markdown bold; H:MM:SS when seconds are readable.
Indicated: **6:59**
